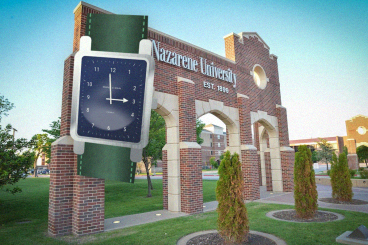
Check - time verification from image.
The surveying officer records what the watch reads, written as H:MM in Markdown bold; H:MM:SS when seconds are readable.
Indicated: **2:59**
